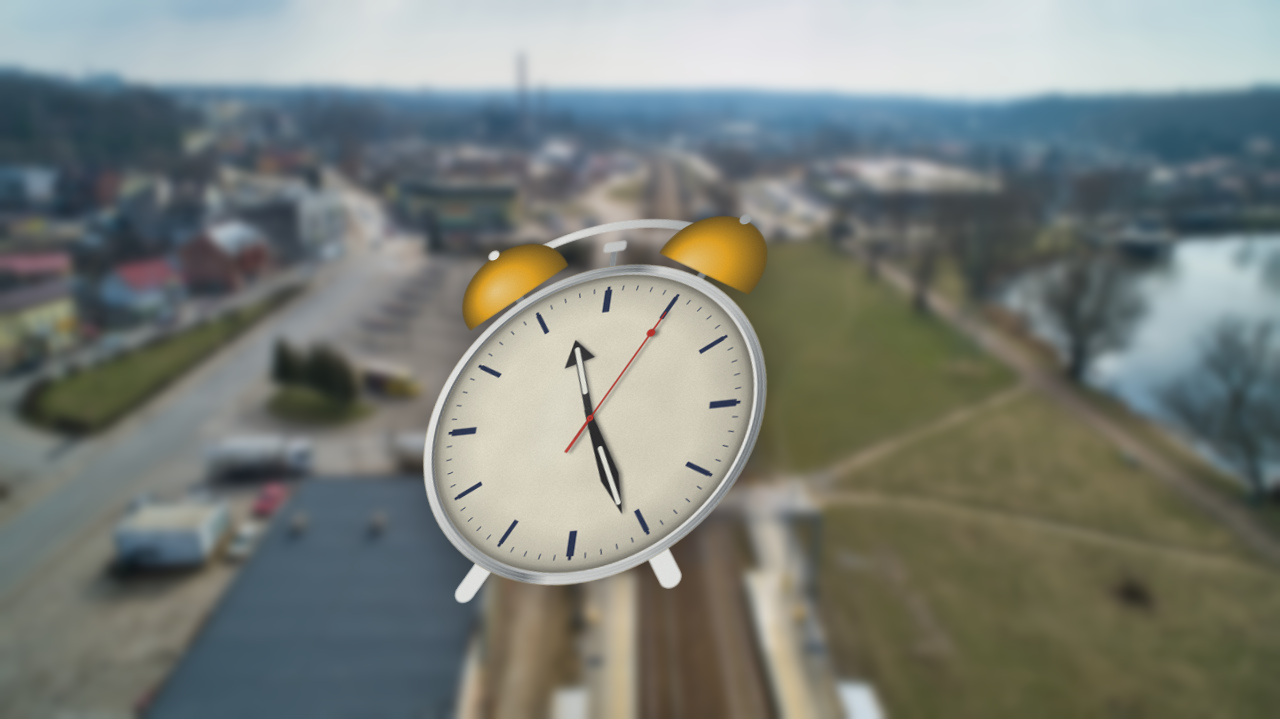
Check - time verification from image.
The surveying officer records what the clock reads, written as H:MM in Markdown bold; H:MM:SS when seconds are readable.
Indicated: **11:26:05**
